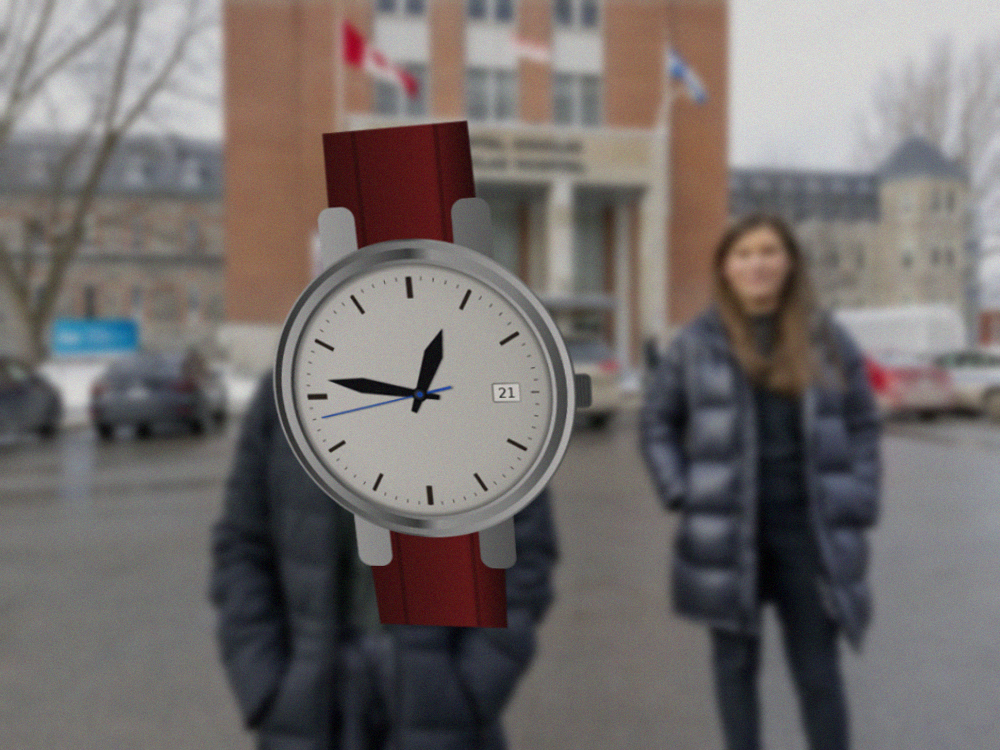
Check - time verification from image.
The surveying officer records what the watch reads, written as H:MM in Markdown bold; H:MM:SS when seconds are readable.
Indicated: **12:46:43**
